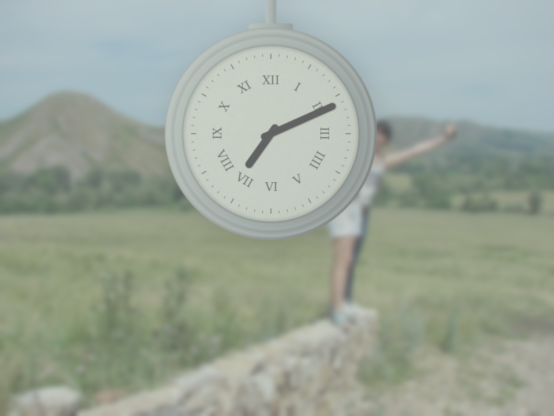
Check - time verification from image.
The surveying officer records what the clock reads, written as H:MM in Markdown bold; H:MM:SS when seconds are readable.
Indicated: **7:11**
